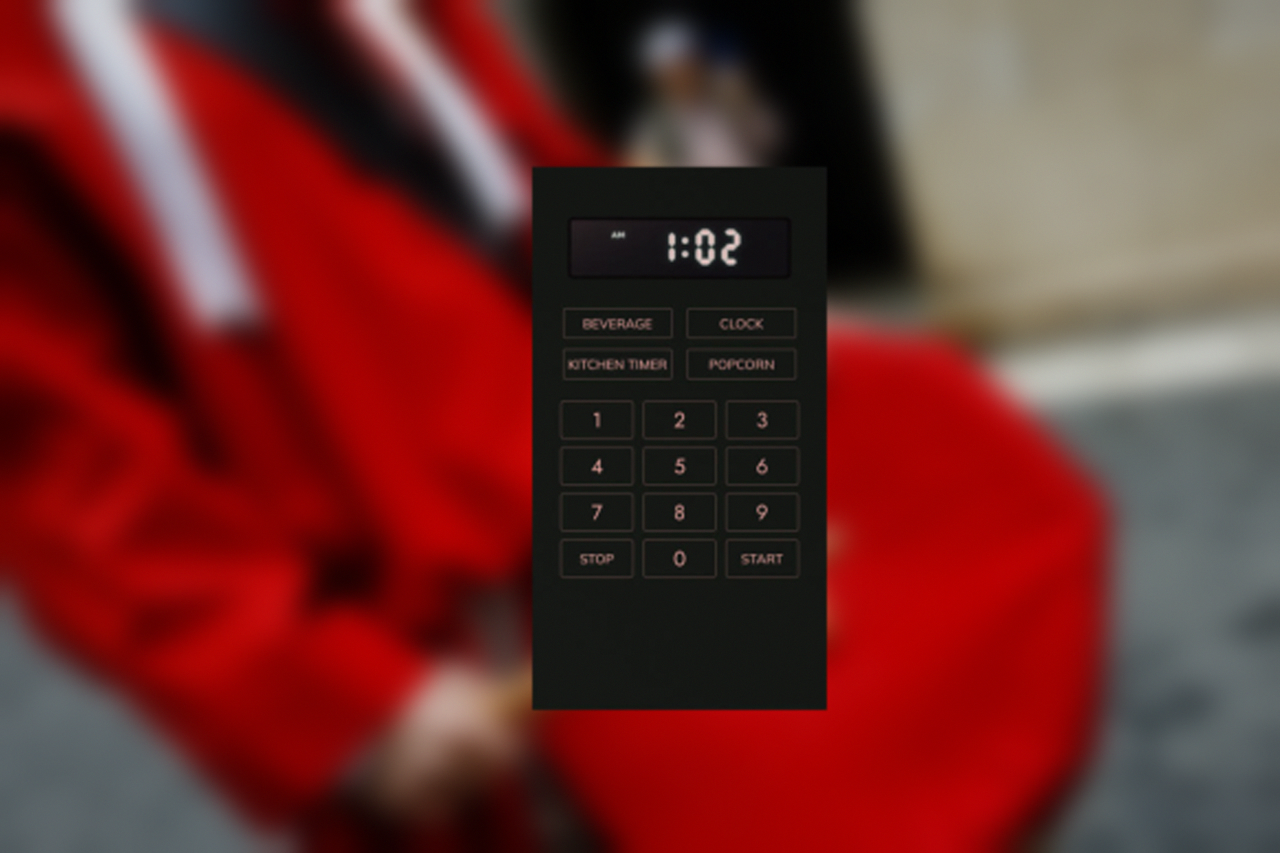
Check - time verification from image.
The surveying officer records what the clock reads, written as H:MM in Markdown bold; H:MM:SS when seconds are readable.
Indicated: **1:02**
